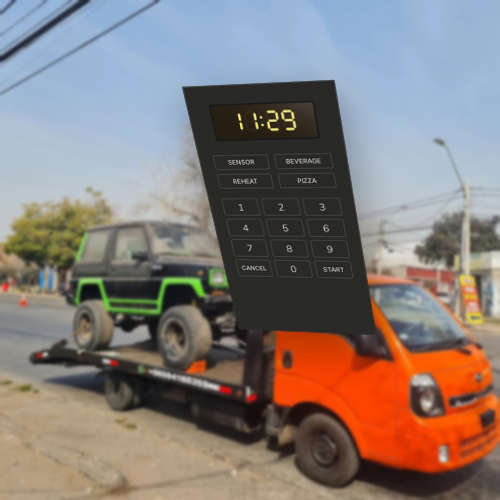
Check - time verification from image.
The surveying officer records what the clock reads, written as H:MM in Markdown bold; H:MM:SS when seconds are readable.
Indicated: **11:29**
